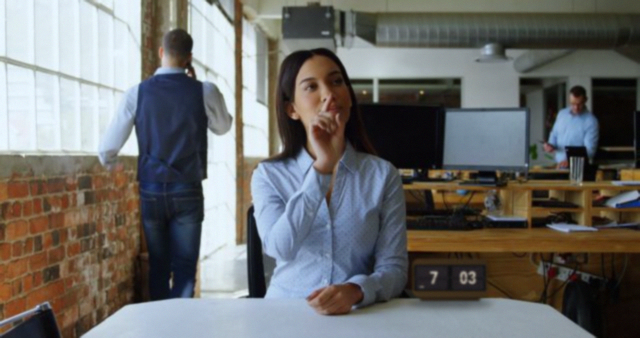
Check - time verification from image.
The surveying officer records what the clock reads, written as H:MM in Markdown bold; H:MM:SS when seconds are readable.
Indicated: **7:03**
